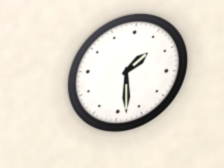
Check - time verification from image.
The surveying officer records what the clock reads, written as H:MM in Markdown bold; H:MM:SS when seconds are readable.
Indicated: **1:28**
